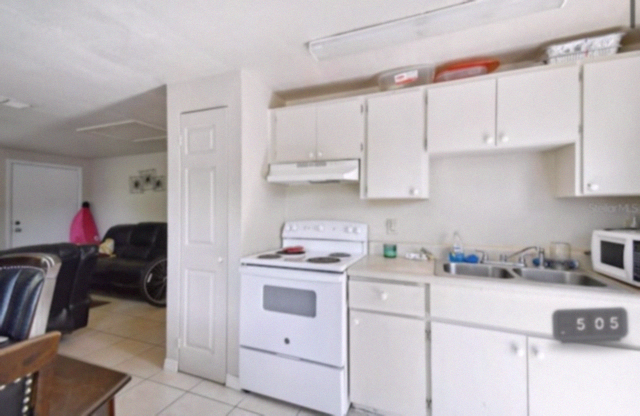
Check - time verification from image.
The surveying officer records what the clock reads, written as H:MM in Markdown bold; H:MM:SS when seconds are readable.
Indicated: **5:05**
